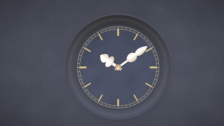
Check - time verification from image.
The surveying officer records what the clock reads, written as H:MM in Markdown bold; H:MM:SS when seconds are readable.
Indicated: **10:09**
